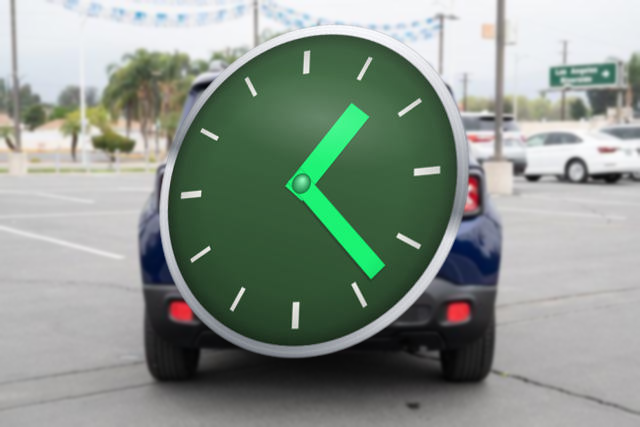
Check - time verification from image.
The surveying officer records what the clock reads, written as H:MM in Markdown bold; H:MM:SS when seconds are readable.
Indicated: **1:23**
